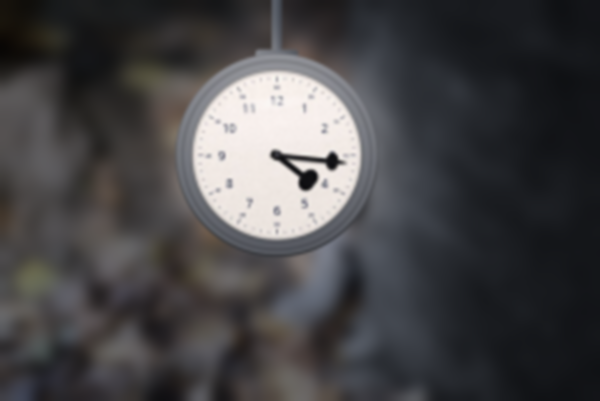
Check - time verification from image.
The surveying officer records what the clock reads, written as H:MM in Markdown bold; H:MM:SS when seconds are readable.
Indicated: **4:16**
